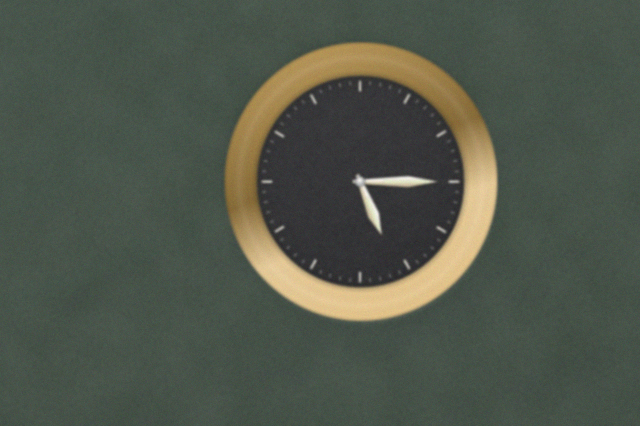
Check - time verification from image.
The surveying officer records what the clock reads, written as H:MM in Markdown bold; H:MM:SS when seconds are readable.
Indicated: **5:15**
